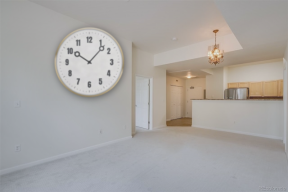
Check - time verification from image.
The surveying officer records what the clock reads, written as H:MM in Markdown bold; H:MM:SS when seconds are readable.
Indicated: **10:07**
